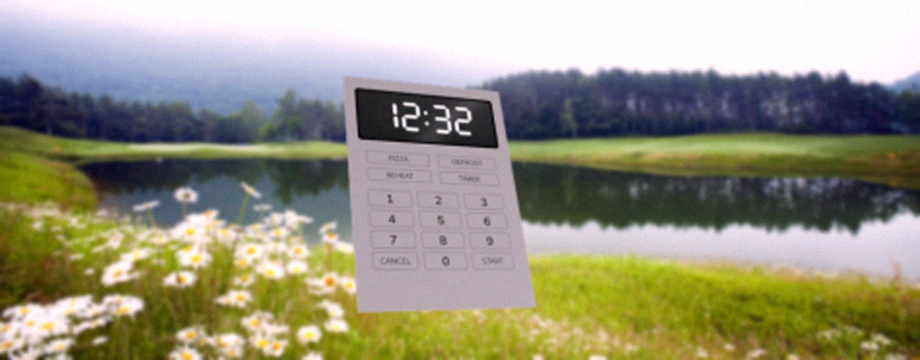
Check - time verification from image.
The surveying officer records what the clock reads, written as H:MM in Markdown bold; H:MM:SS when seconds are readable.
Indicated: **12:32**
